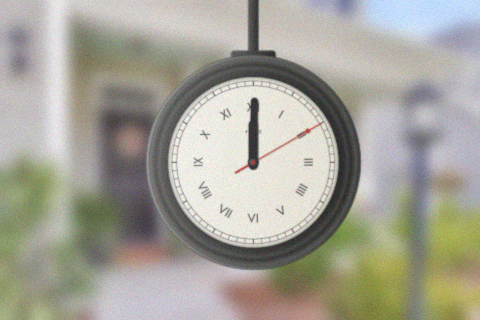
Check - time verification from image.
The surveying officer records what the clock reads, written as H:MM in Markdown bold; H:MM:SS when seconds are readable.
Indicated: **12:00:10**
